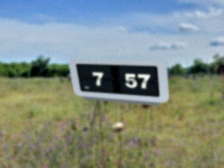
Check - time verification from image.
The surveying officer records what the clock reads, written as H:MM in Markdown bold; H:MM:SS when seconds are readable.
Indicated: **7:57**
